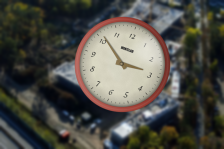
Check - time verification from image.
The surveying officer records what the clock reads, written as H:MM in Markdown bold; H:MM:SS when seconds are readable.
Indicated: **2:51**
